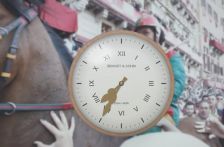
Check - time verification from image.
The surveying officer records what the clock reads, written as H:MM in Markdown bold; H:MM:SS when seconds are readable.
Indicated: **7:35**
